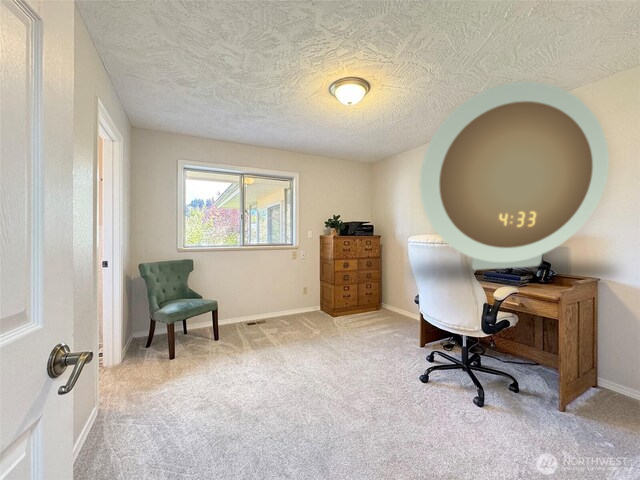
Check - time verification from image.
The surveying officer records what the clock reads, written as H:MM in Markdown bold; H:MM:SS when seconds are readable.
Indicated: **4:33**
